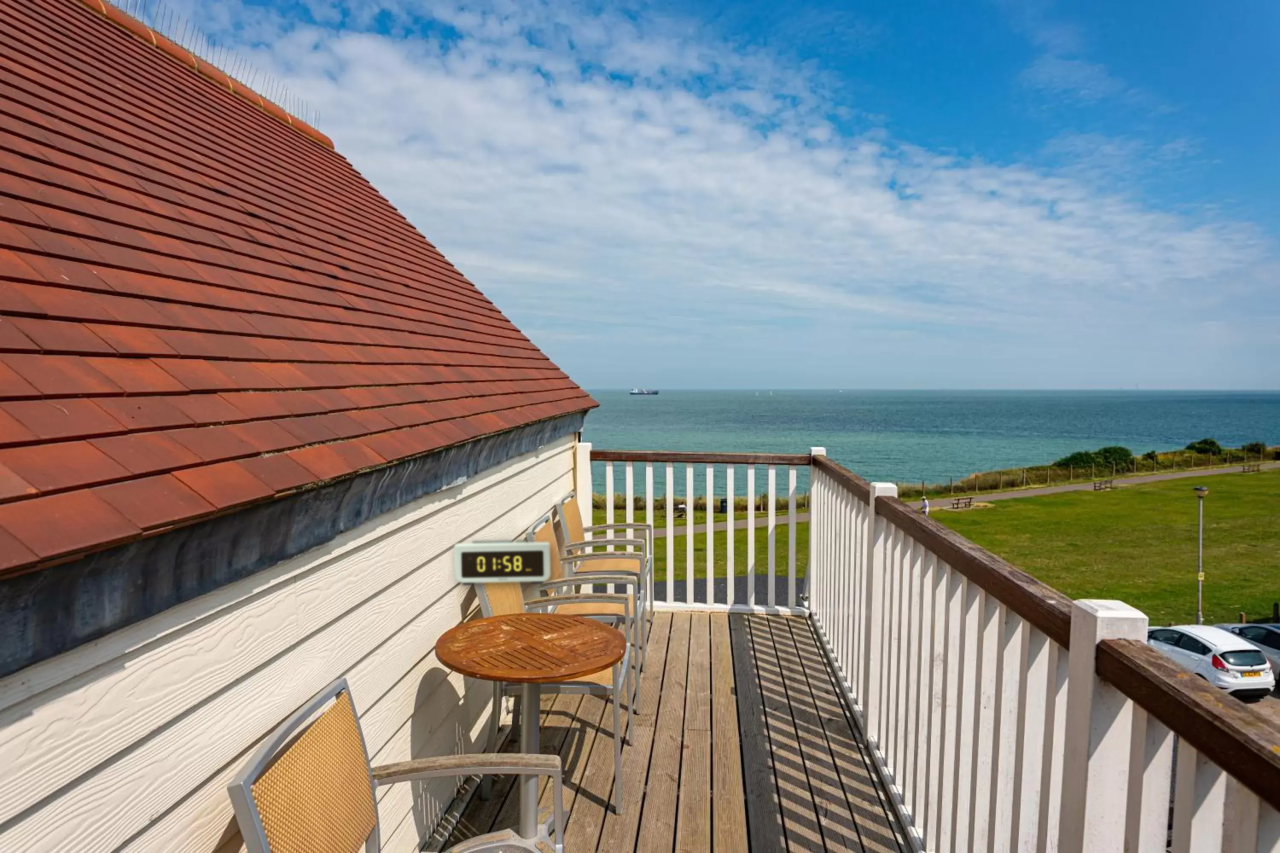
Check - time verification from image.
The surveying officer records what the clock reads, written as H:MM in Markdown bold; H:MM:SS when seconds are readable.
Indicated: **1:58**
